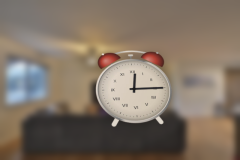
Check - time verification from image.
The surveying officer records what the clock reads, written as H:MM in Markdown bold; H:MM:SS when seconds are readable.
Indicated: **12:15**
